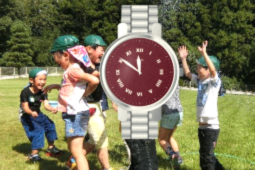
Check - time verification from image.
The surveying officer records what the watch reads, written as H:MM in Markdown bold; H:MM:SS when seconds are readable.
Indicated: **11:51**
